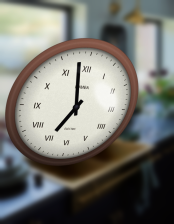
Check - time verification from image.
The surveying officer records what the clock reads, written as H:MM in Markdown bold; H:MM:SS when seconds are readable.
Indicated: **6:58**
